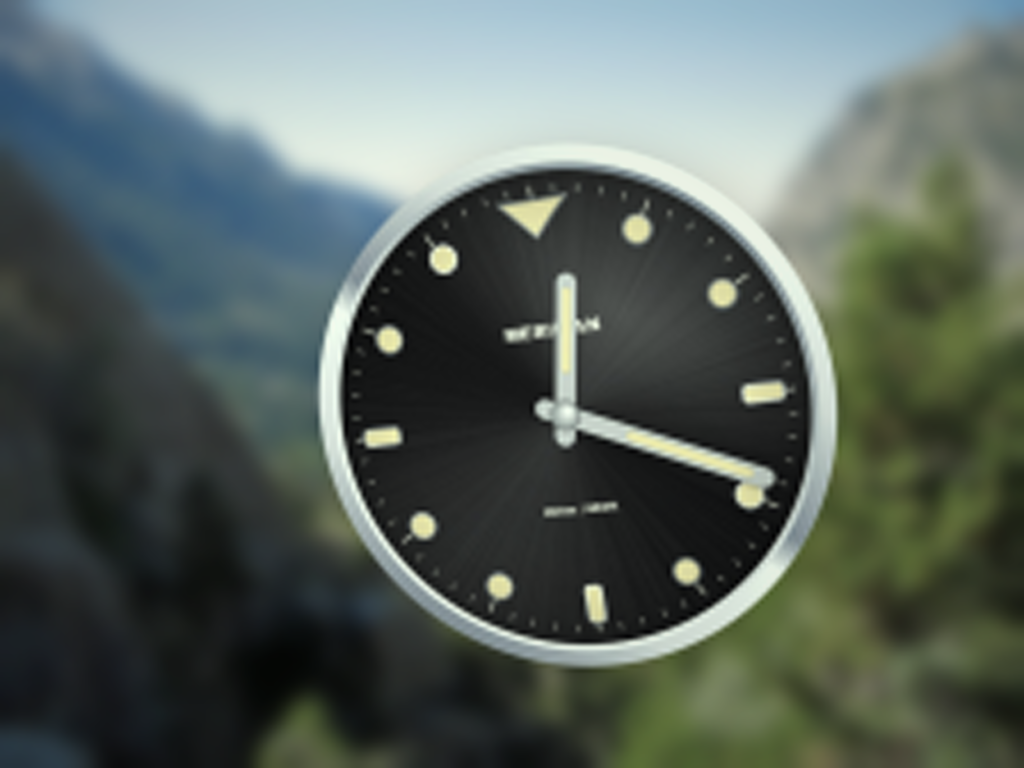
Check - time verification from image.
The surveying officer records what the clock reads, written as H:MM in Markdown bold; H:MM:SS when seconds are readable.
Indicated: **12:19**
